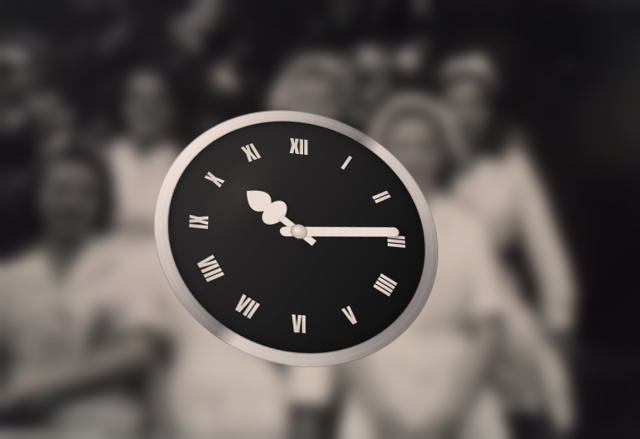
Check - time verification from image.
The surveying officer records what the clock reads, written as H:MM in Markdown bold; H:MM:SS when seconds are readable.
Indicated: **10:14**
